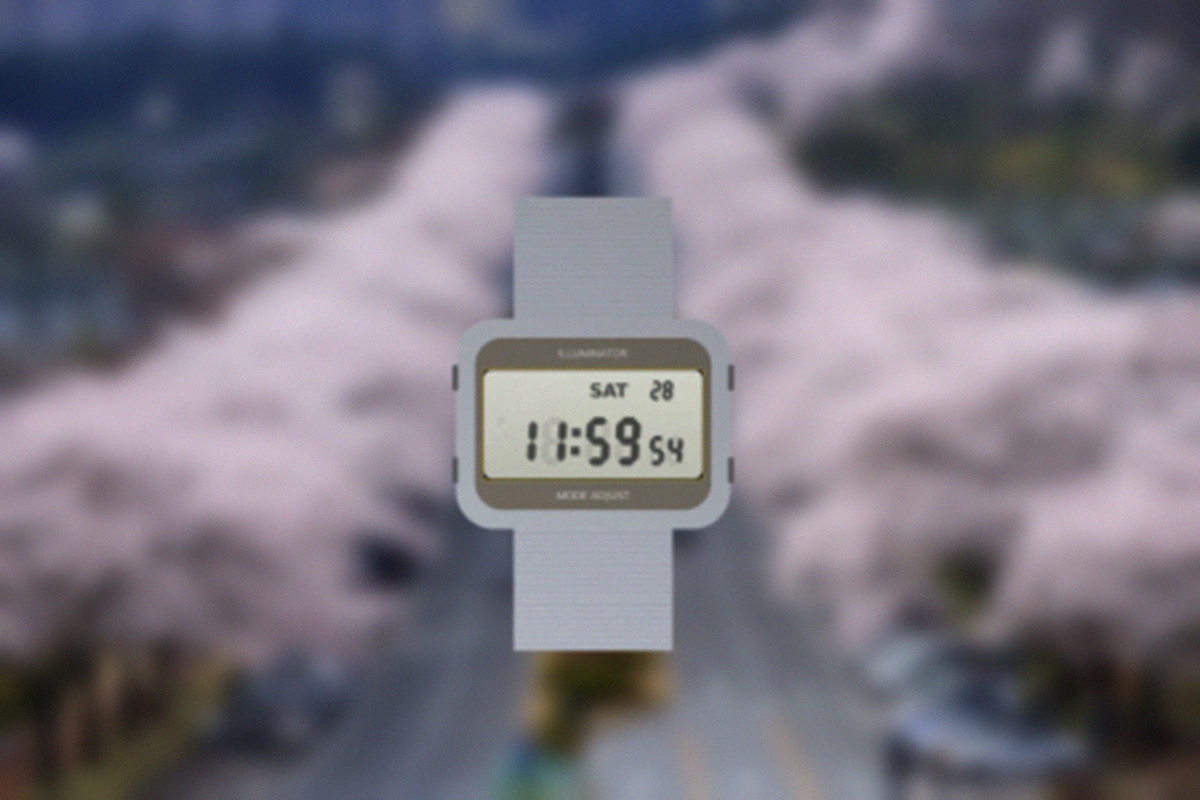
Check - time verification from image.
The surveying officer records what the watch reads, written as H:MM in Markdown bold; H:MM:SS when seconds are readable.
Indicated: **11:59:54**
